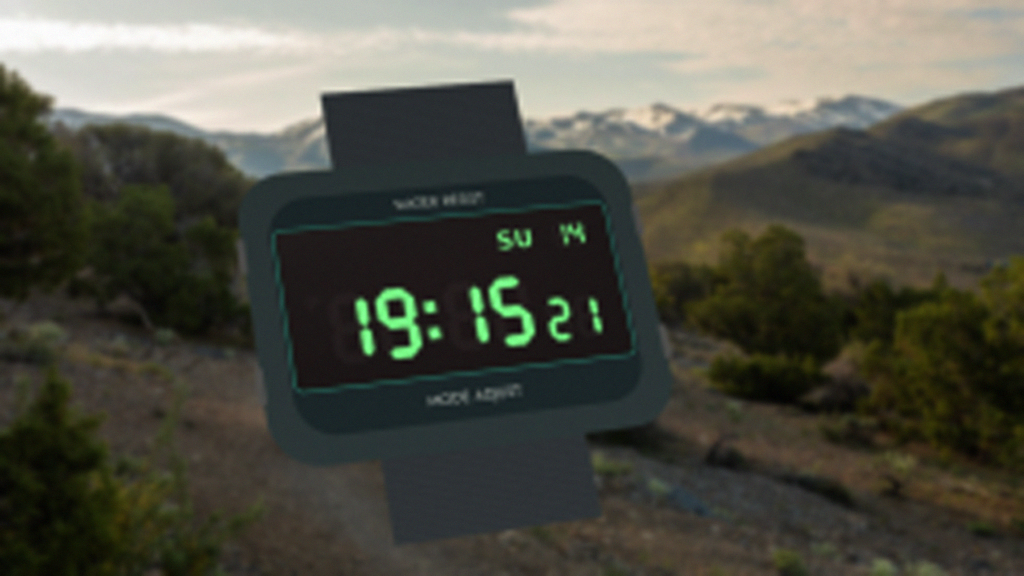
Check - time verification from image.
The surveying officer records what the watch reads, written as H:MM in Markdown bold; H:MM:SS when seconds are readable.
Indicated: **19:15:21**
